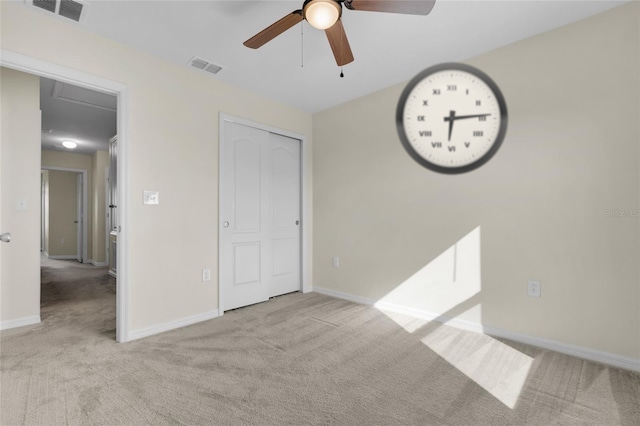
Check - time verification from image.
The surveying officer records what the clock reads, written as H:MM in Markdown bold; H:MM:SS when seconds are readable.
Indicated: **6:14**
